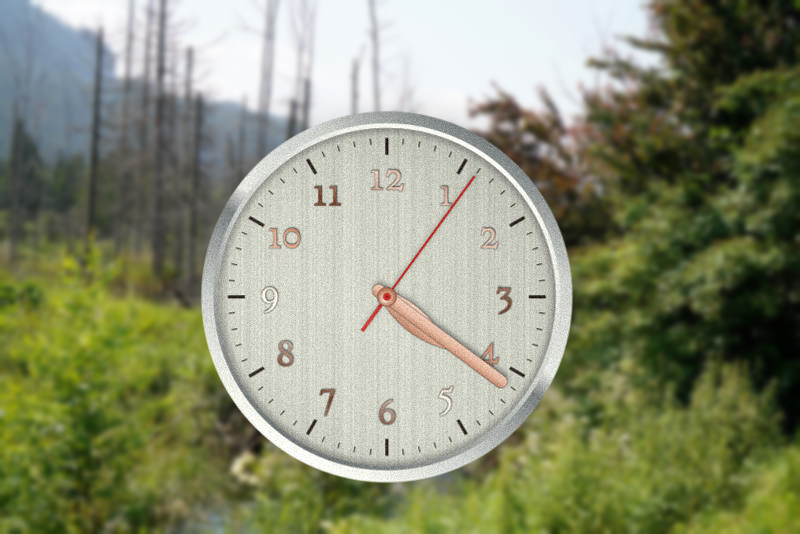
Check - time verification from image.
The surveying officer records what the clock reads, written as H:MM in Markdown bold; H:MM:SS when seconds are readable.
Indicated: **4:21:06**
